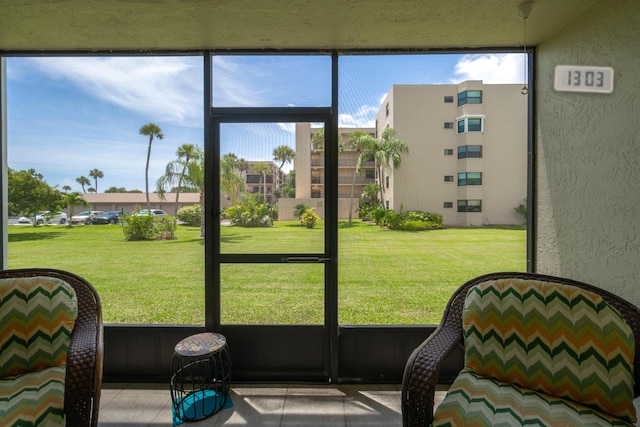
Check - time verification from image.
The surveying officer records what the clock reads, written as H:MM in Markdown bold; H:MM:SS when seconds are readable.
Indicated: **13:03**
